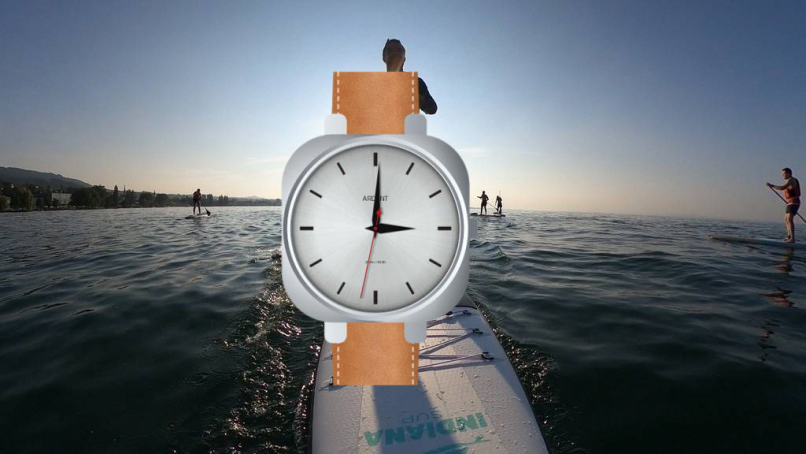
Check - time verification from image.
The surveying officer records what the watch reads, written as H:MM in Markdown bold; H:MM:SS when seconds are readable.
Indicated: **3:00:32**
